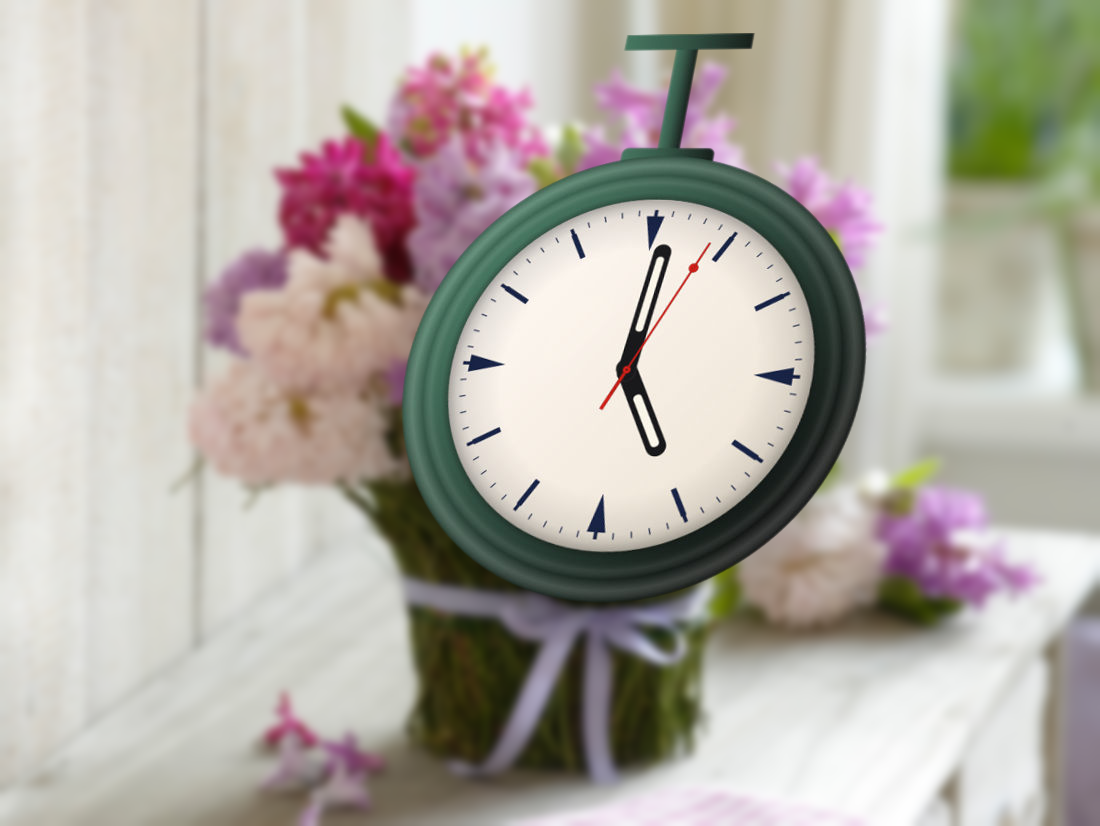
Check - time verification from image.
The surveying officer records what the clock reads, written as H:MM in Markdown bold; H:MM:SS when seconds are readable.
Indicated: **5:01:04**
